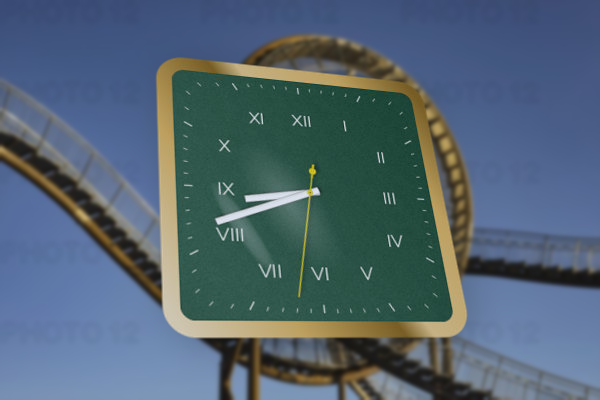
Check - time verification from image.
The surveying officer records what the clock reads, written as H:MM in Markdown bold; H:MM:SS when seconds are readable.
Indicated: **8:41:32**
